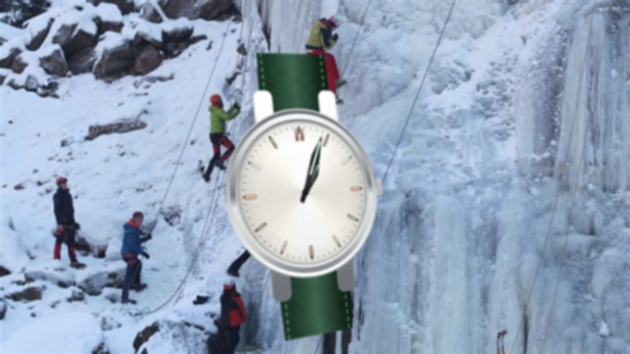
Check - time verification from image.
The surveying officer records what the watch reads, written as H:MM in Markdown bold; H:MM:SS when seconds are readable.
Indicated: **1:04**
